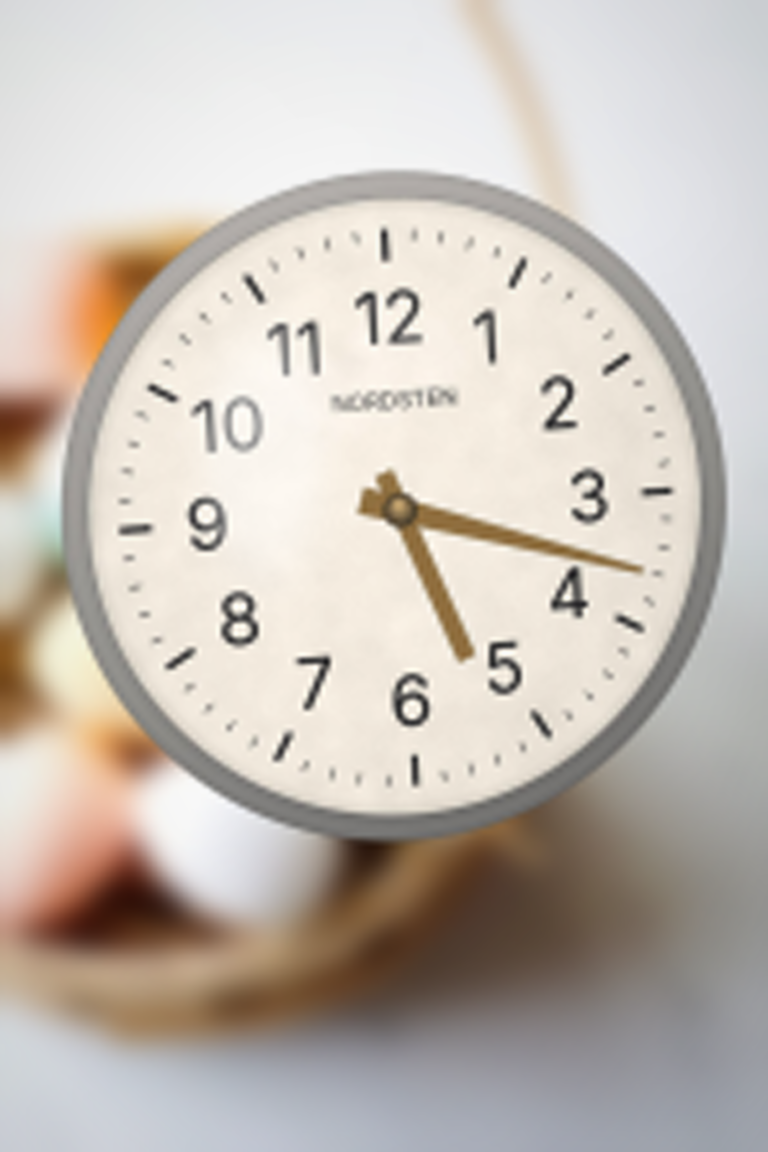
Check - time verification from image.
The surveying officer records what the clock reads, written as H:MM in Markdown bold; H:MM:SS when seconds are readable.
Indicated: **5:18**
